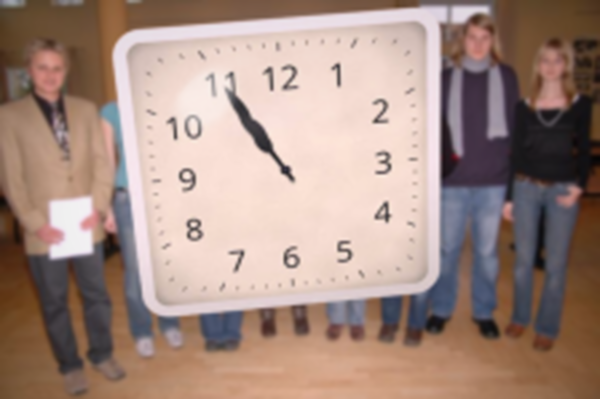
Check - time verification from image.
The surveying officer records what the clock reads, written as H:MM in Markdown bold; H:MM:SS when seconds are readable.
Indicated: **10:55**
